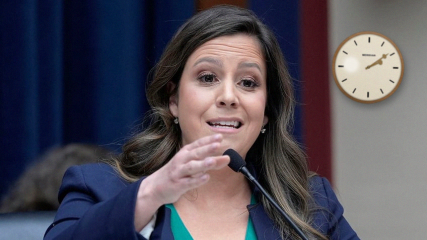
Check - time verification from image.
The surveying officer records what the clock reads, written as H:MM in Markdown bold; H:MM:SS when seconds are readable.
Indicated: **2:09**
